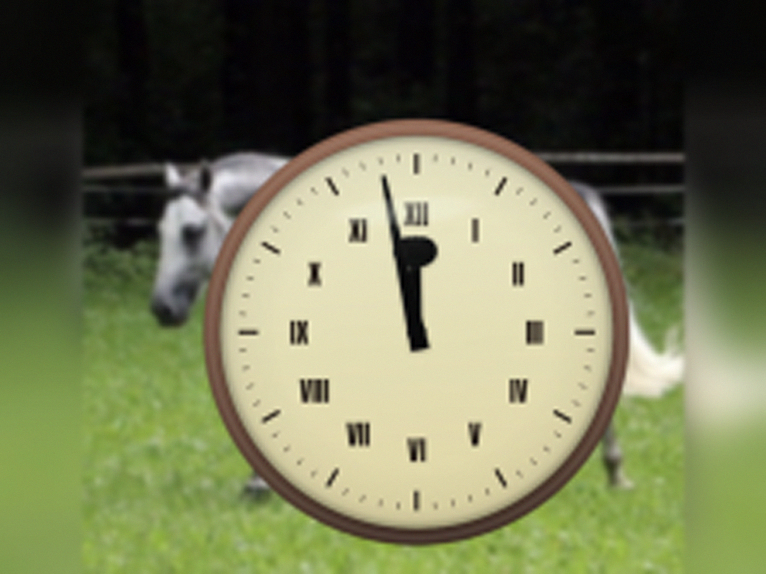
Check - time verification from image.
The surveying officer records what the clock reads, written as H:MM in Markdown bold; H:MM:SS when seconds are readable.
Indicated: **11:58**
